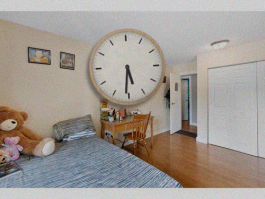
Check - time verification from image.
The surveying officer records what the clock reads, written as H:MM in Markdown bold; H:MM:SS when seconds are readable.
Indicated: **5:31**
